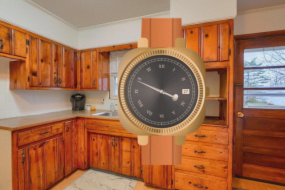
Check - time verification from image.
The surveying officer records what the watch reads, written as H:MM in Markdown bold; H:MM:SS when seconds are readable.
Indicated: **3:49**
